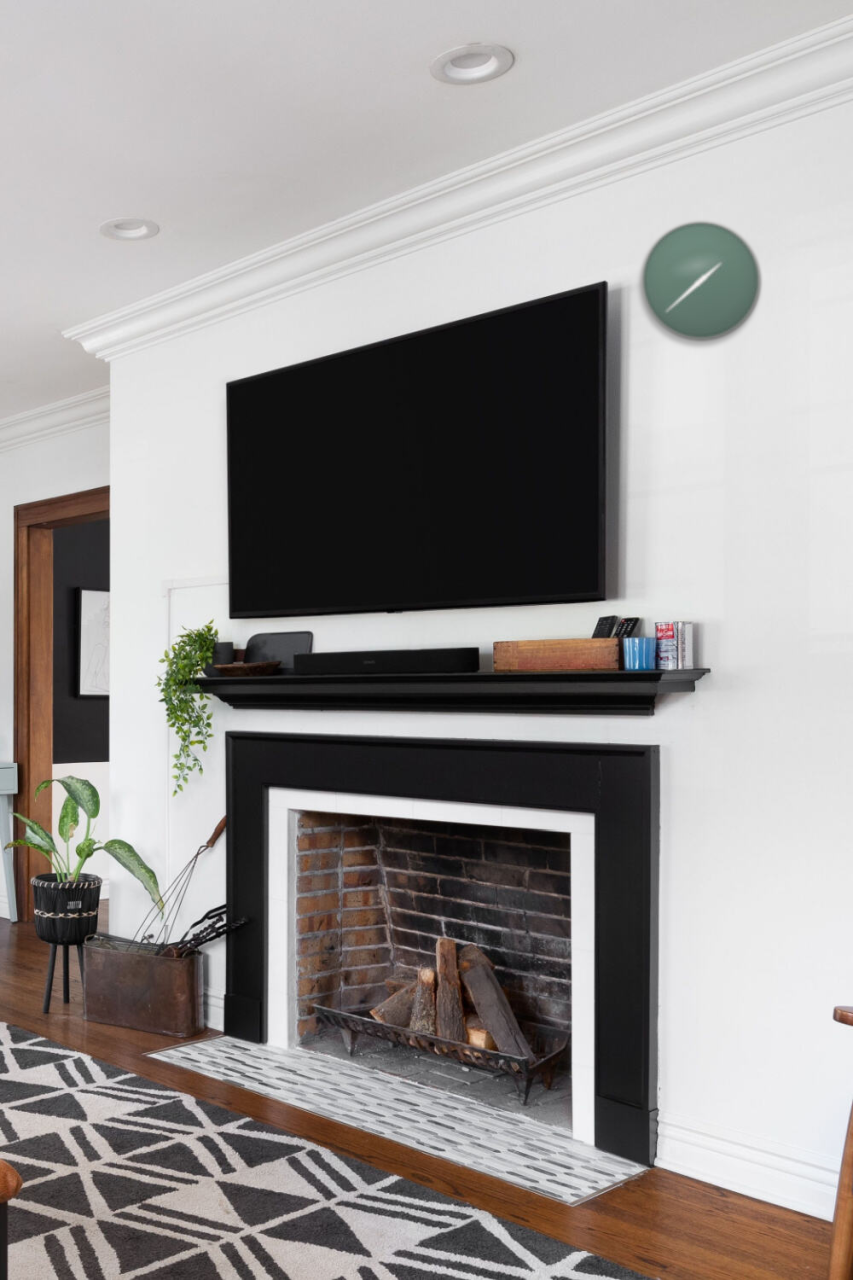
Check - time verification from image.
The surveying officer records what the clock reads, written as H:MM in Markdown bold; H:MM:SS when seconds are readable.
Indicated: **1:38**
